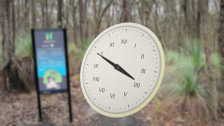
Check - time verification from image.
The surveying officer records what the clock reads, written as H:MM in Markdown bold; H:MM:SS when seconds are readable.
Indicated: **3:49**
